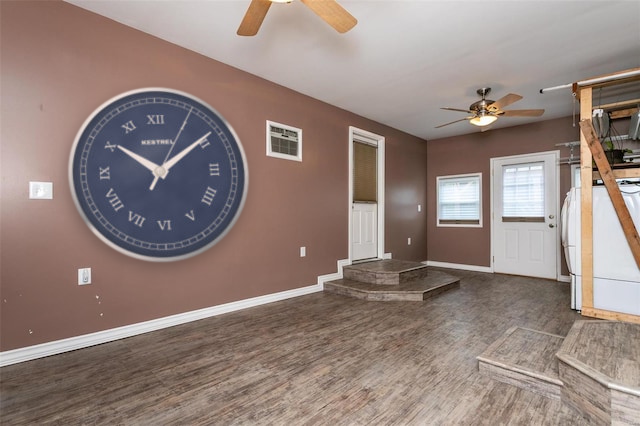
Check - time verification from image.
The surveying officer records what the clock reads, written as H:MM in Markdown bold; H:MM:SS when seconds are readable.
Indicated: **10:09:05**
